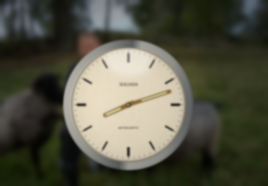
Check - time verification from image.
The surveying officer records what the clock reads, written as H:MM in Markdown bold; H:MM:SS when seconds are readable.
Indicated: **8:12**
